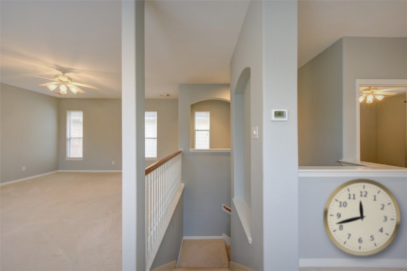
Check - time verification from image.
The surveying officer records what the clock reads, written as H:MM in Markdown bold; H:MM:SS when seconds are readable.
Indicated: **11:42**
